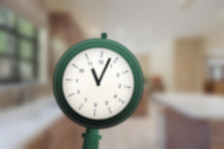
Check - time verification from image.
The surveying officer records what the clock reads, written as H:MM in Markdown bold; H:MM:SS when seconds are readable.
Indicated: **11:03**
